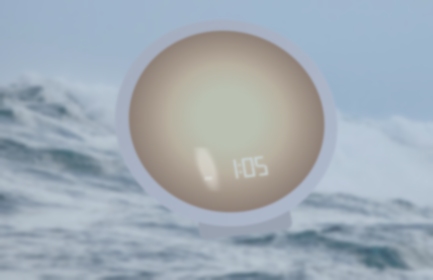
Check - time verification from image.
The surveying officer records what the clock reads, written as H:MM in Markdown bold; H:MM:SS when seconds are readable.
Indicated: **1:05**
